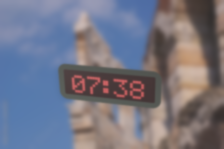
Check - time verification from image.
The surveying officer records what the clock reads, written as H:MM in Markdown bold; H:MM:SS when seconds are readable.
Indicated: **7:38**
